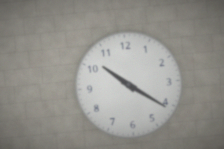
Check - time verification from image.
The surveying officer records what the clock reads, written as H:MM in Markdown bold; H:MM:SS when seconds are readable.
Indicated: **10:21**
